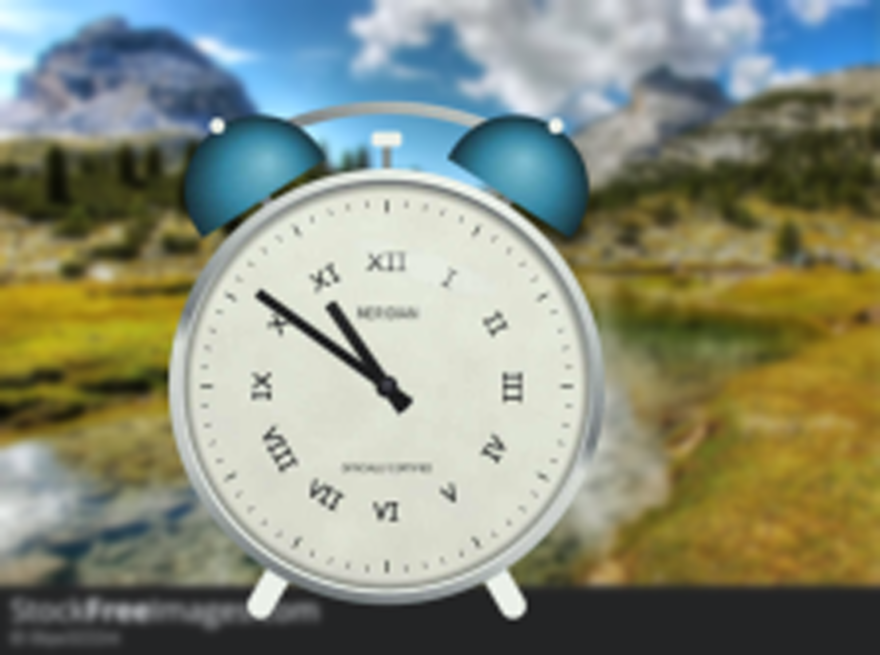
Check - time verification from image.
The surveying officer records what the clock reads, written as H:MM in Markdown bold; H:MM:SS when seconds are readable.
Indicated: **10:51**
